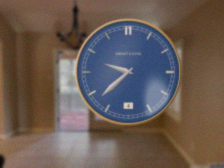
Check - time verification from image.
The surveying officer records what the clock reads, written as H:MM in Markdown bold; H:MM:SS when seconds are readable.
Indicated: **9:38**
